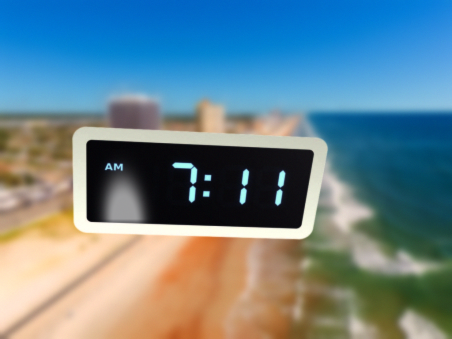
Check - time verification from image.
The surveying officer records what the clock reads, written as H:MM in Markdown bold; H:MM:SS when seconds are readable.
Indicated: **7:11**
